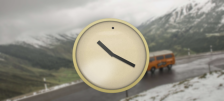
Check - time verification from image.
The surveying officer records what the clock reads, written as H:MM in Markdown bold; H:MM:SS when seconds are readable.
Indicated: **10:19**
